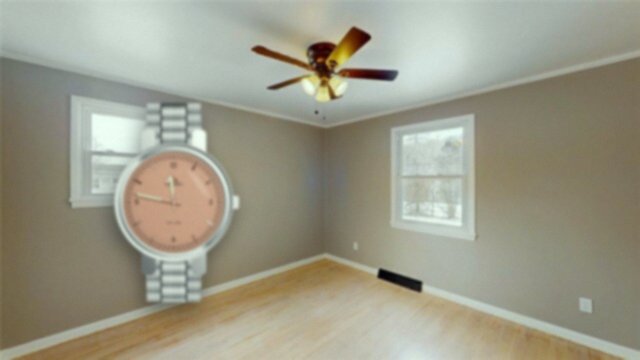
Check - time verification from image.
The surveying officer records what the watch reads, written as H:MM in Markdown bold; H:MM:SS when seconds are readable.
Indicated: **11:47**
